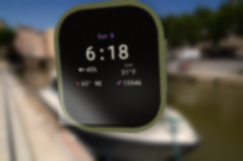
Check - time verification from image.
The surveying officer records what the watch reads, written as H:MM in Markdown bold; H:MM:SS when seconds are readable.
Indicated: **6:18**
